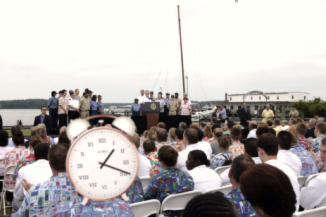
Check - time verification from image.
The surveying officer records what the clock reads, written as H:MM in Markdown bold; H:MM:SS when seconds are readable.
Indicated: **1:19**
